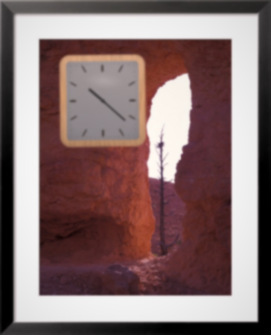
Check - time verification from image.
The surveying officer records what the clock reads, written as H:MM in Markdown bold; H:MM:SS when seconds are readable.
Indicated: **10:22**
